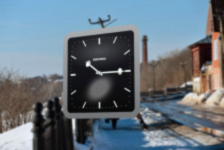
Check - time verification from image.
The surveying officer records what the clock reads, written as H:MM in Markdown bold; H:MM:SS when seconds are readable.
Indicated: **10:15**
